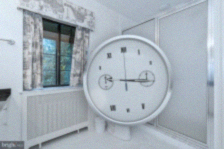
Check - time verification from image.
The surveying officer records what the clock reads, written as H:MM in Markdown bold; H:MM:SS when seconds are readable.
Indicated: **9:16**
